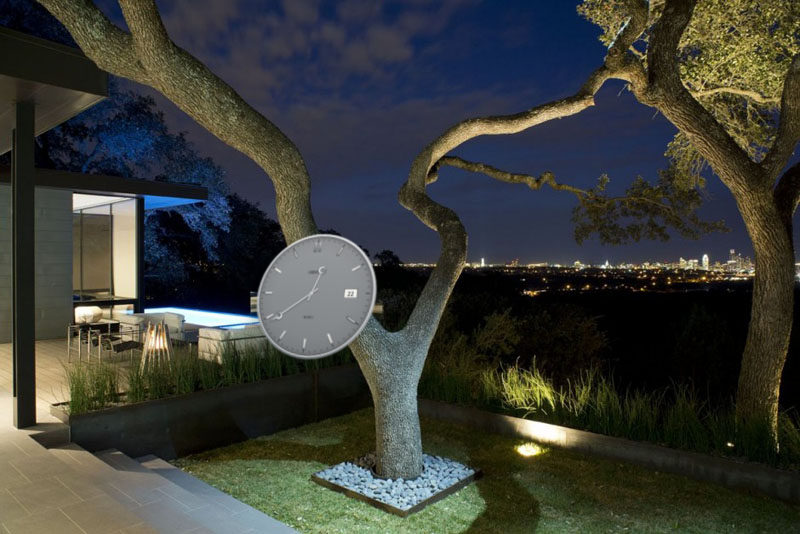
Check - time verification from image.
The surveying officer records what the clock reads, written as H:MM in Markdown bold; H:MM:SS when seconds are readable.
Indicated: **12:39**
